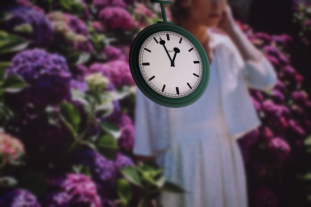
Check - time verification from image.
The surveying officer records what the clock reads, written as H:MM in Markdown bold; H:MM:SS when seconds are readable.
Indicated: **12:57**
